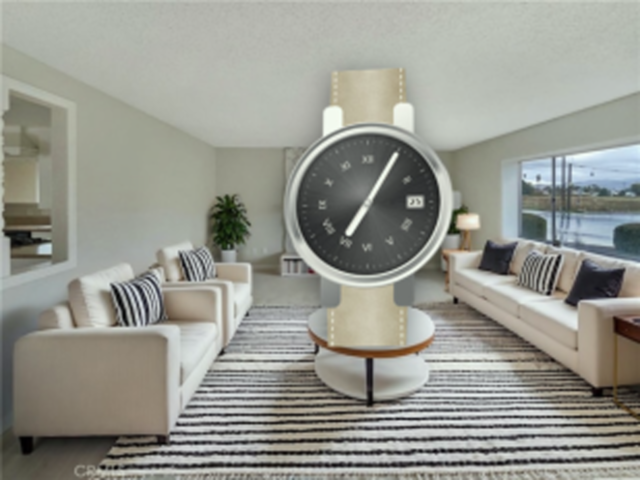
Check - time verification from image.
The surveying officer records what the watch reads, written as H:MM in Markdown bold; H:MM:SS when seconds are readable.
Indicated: **7:05**
